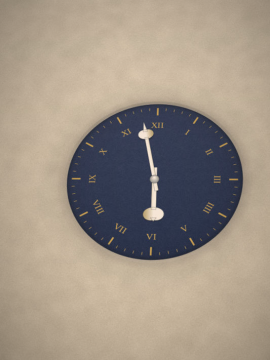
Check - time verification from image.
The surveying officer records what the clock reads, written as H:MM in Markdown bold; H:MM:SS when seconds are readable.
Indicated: **5:58**
